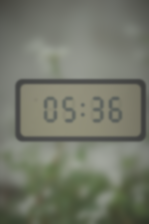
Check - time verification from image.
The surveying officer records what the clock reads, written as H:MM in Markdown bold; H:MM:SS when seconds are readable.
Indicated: **5:36**
